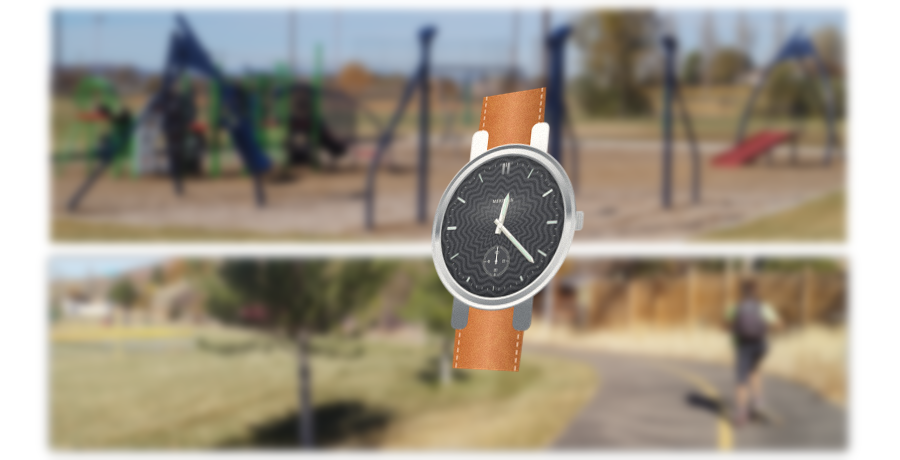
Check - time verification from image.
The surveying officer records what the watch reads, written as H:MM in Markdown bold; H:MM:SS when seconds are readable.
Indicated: **12:22**
